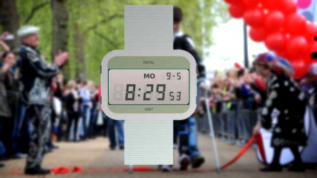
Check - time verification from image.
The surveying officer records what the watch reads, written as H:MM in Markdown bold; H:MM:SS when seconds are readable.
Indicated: **8:29**
